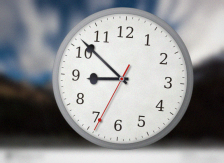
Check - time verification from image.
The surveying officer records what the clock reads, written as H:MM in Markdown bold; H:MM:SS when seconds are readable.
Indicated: **8:51:34**
